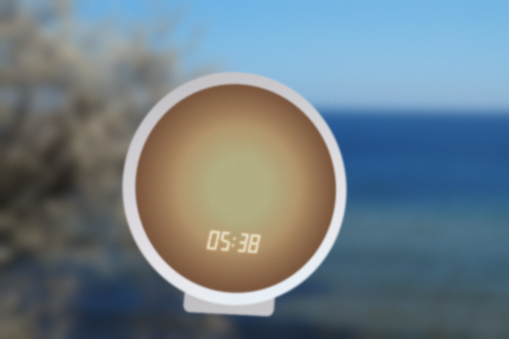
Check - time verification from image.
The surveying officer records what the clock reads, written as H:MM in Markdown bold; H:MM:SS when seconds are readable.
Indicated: **5:38**
